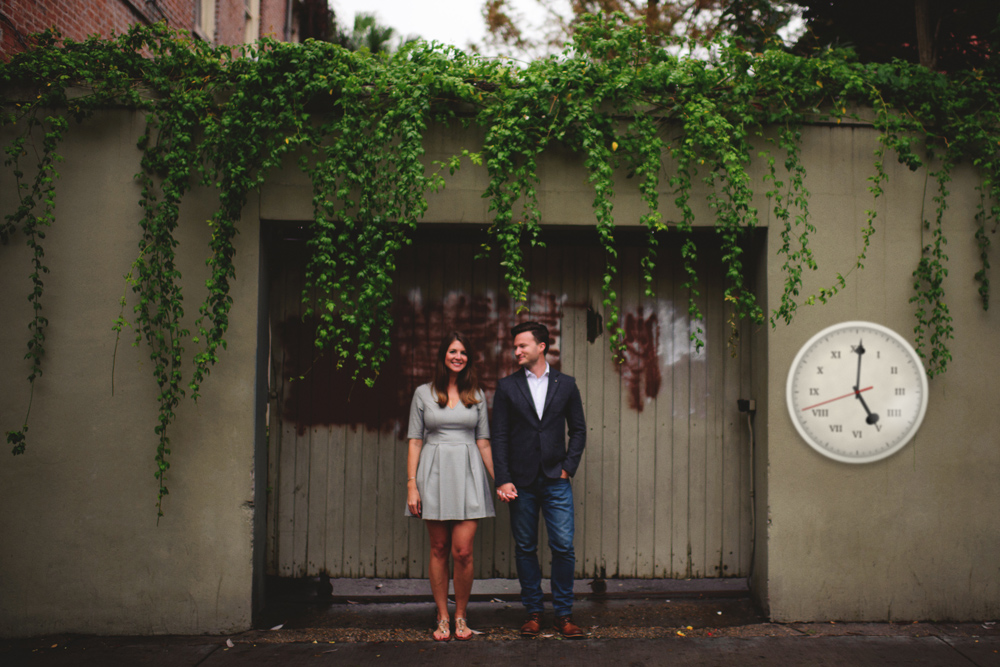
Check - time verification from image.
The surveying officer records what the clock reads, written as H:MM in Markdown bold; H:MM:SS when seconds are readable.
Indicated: **5:00:42**
